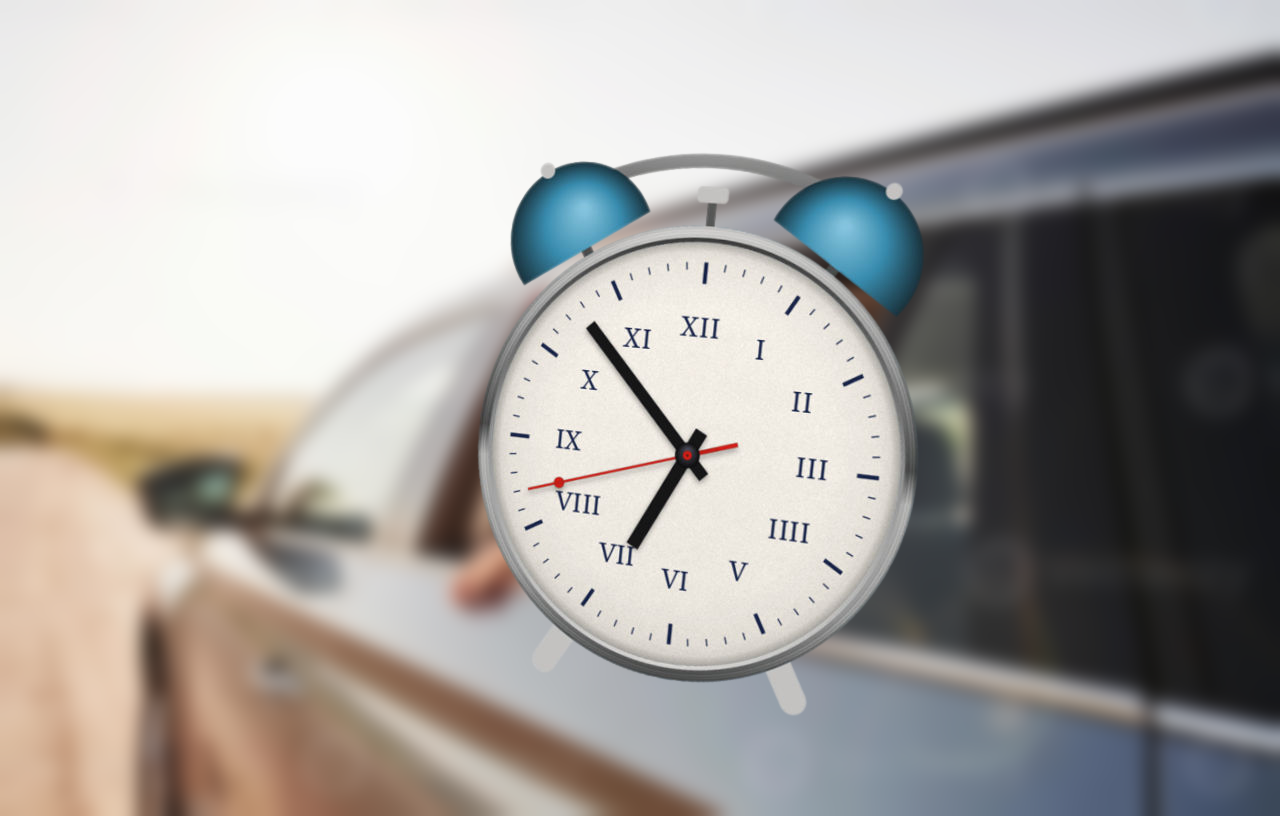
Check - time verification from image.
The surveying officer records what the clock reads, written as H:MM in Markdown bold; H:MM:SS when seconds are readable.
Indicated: **6:52:42**
